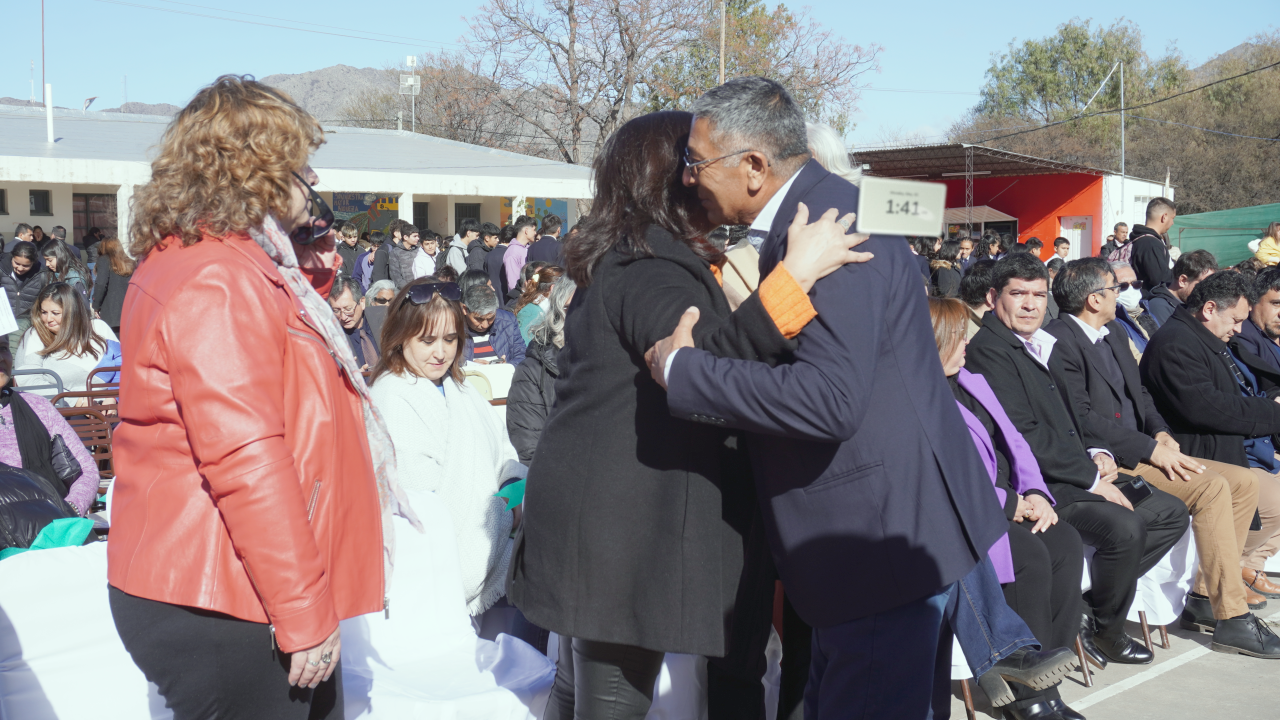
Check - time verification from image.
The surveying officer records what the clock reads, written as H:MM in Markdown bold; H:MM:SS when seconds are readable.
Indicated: **1:41**
